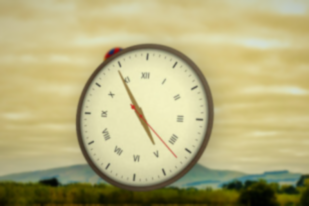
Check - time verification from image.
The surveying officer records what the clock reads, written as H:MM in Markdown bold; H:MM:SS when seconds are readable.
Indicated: **4:54:22**
